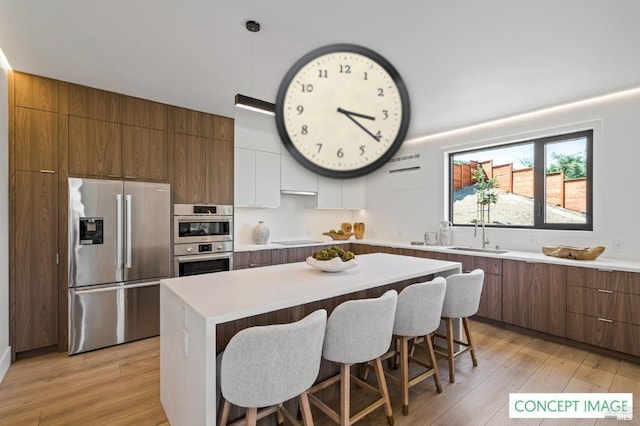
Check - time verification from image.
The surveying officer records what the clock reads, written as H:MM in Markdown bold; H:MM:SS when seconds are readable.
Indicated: **3:21**
